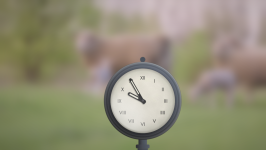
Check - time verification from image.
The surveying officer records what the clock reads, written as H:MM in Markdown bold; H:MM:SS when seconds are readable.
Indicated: **9:55**
